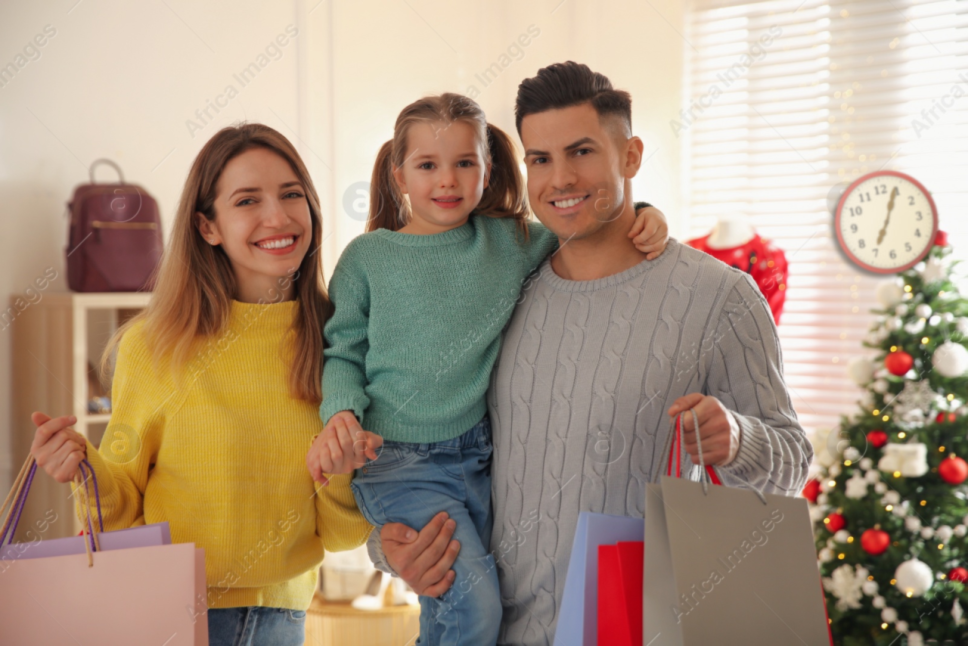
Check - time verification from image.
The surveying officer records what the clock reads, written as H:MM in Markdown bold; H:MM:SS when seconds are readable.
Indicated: **7:04**
